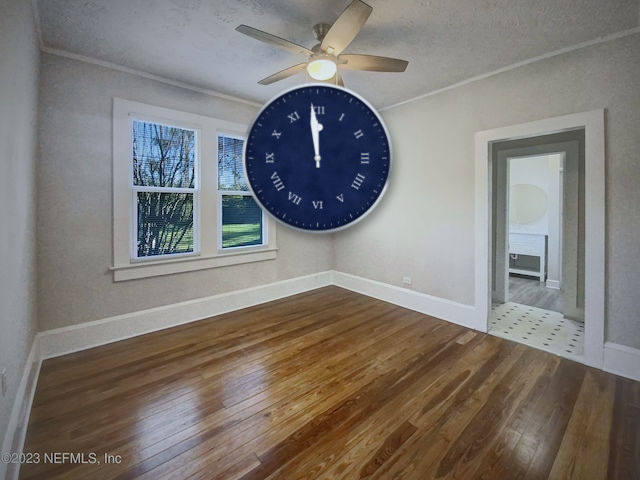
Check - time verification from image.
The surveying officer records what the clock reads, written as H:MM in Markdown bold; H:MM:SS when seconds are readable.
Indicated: **11:59**
